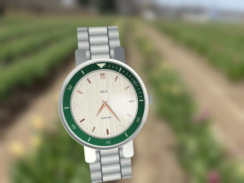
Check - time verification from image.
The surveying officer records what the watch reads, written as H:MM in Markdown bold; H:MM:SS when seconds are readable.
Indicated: **7:24**
